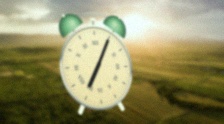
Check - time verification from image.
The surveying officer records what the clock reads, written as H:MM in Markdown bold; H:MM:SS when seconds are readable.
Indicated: **7:05**
